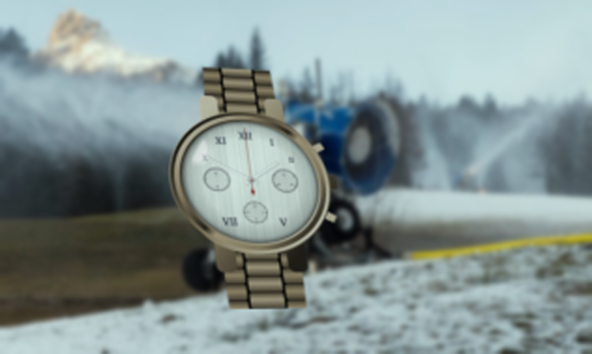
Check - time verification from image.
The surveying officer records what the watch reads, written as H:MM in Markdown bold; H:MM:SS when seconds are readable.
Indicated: **1:50**
